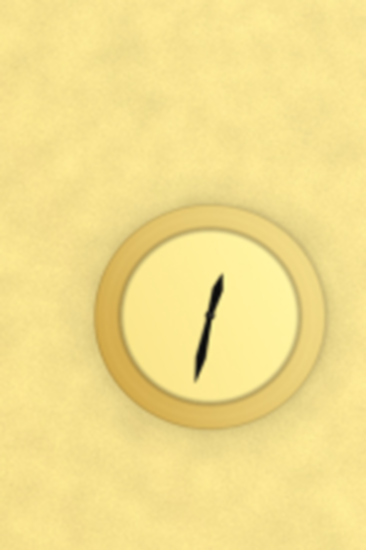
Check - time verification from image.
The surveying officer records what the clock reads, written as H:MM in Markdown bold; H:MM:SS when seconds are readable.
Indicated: **12:32**
